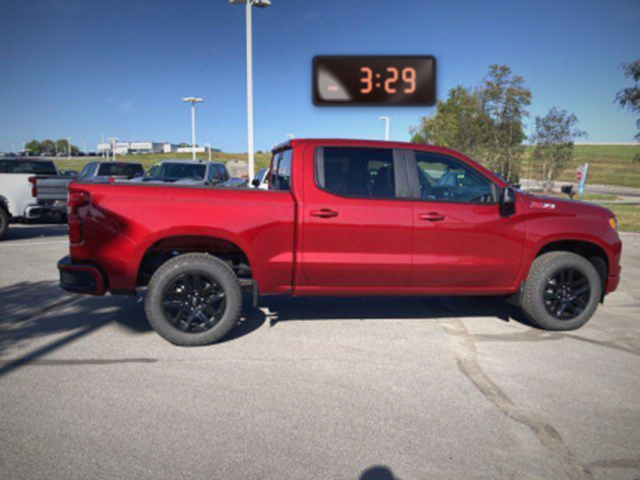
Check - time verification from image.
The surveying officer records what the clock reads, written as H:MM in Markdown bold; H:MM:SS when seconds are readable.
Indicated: **3:29**
